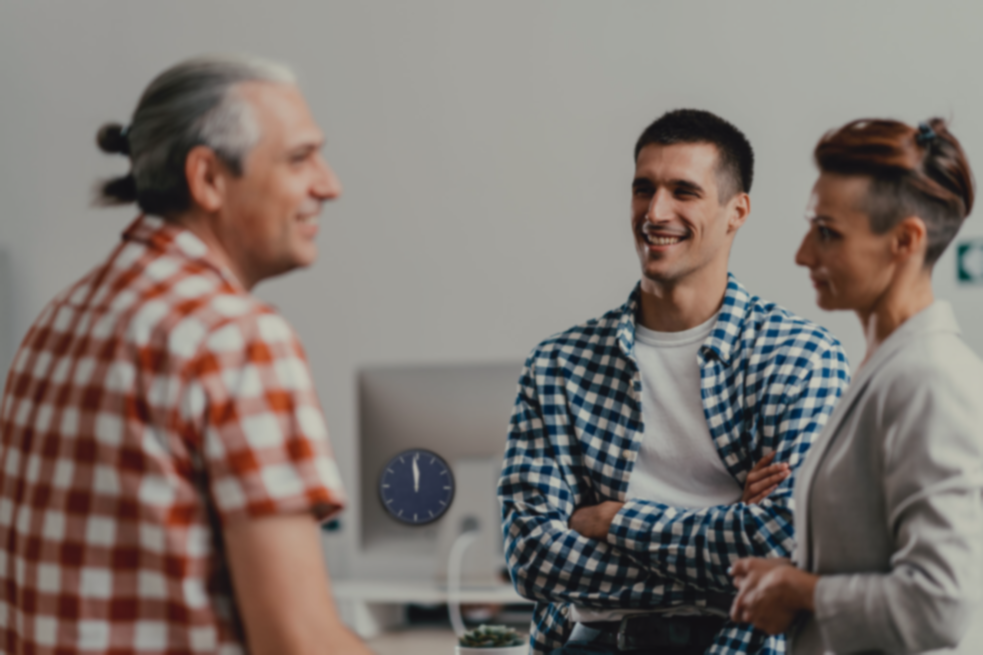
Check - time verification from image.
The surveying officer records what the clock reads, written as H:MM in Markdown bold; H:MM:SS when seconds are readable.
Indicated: **11:59**
